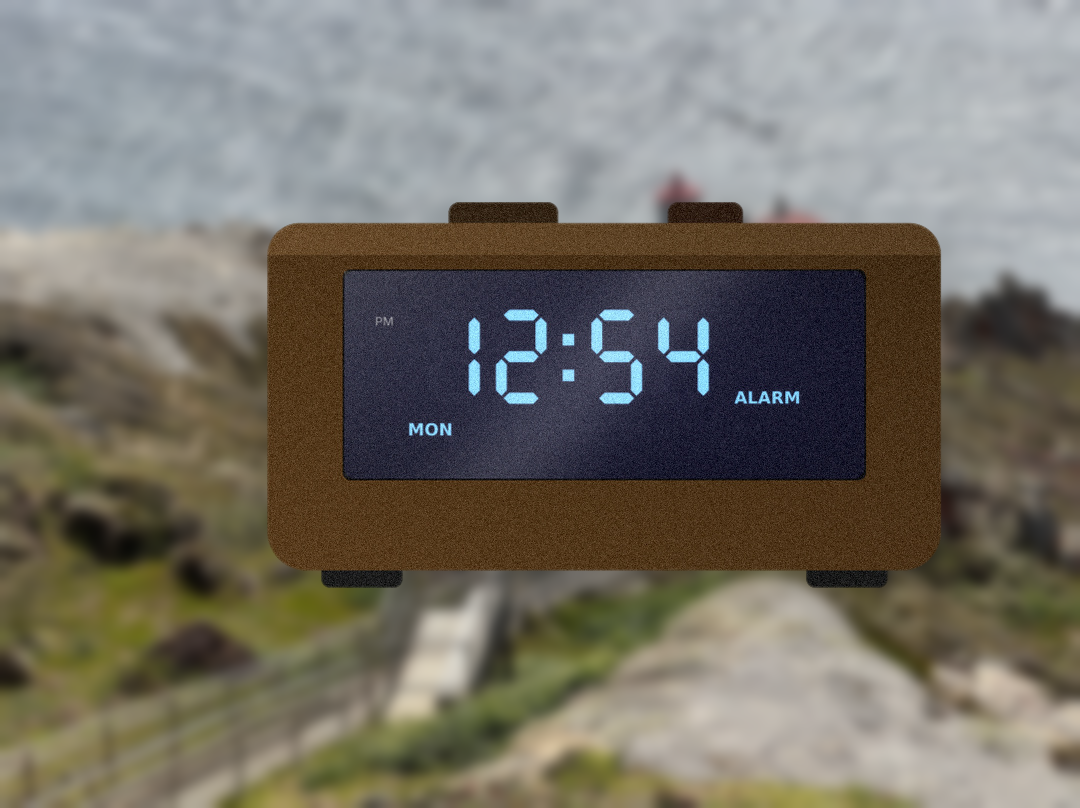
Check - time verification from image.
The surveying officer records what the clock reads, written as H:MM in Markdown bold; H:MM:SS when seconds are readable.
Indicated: **12:54**
